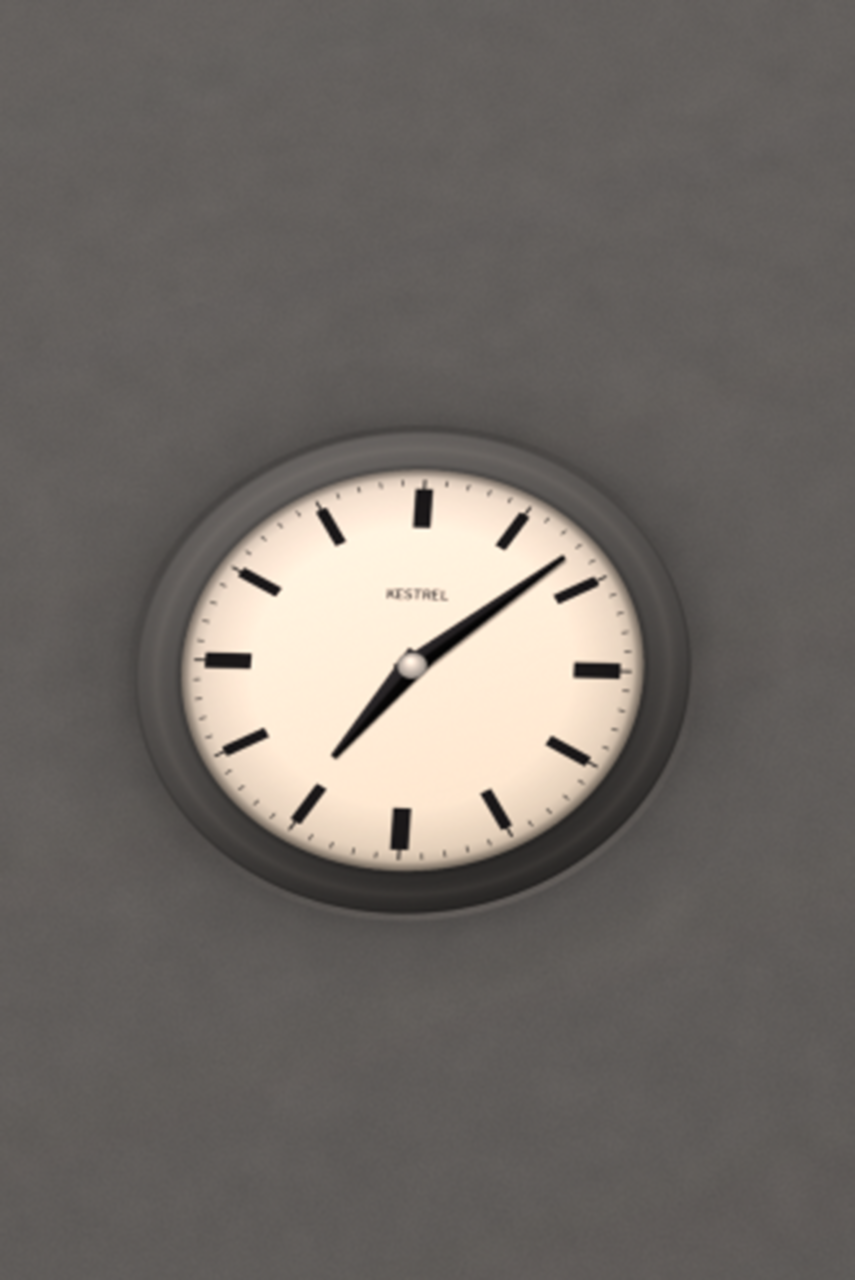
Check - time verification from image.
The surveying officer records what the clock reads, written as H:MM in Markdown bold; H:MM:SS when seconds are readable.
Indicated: **7:08**
